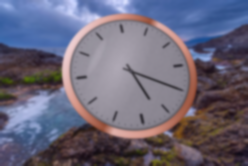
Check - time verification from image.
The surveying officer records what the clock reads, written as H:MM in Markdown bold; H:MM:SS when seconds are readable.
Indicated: **5:20**
